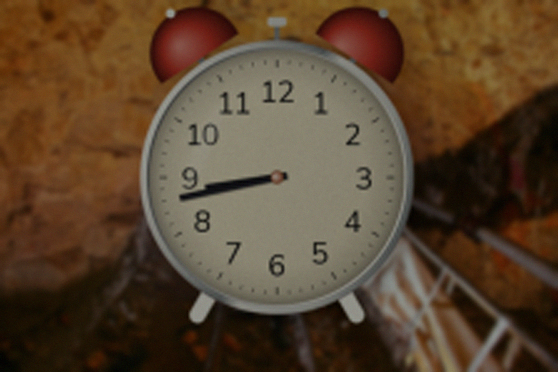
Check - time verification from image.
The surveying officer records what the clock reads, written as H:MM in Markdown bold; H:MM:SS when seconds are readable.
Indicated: **8:43**
